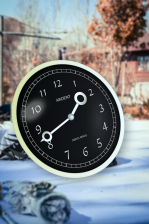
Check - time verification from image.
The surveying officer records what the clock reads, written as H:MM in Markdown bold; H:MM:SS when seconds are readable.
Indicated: **1:42**
